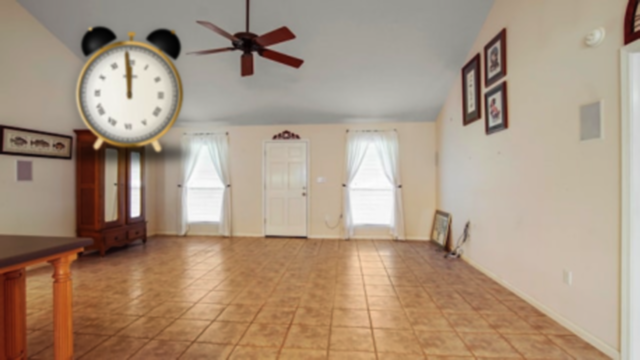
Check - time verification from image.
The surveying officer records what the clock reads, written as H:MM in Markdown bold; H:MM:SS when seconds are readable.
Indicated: **11:59**
